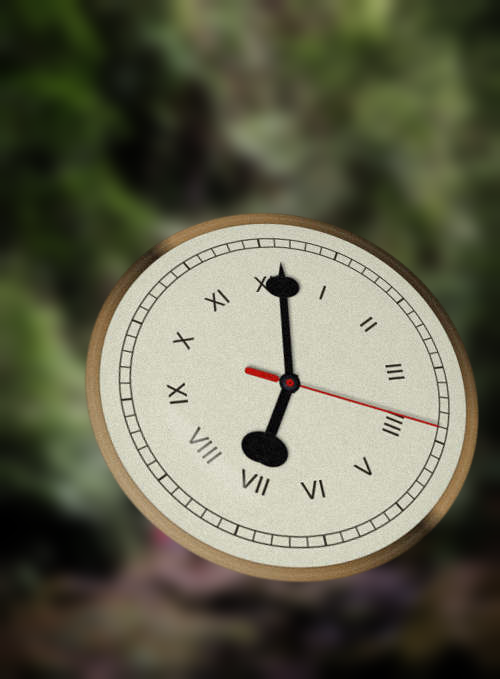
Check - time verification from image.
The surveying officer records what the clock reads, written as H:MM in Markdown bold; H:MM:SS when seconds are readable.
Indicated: **7:01:19**
